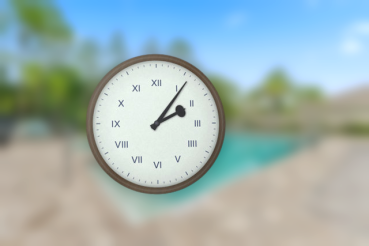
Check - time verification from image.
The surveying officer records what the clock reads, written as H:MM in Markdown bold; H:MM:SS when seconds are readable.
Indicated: **2:06**
